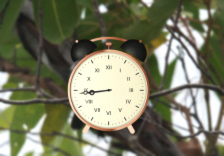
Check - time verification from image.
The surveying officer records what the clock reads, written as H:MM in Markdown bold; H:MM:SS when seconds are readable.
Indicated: **8:44**
